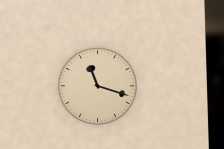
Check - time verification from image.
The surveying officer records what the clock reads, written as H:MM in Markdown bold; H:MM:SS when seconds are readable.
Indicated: **11:18**
